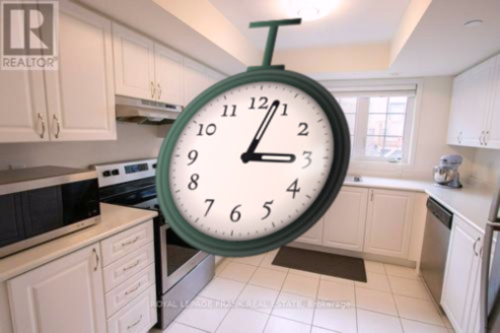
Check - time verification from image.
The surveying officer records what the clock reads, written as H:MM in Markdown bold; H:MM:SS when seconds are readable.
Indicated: **3:03**
